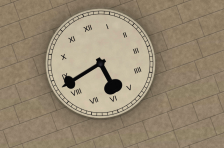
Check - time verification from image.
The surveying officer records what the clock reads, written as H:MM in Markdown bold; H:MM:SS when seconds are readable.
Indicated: **5:43**
